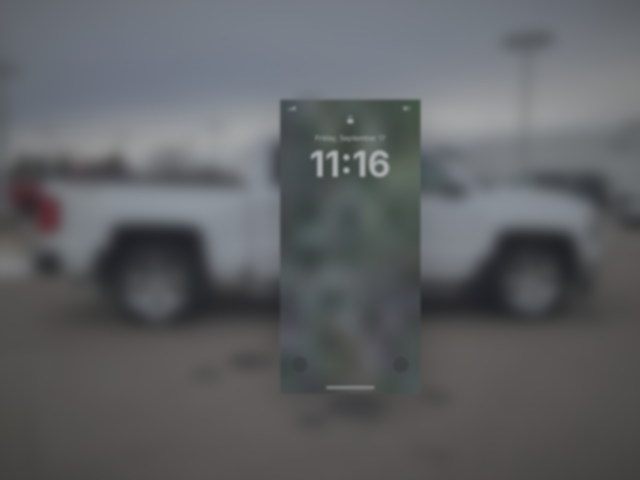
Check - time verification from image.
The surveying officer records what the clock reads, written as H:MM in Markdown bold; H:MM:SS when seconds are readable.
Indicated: **11:16**
